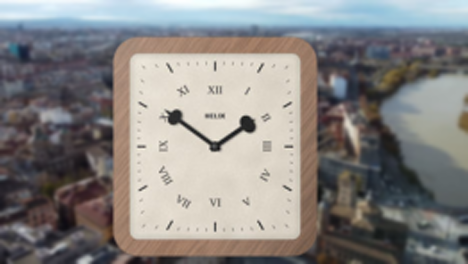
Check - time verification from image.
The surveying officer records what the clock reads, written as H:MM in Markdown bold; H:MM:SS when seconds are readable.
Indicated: **1:51**
